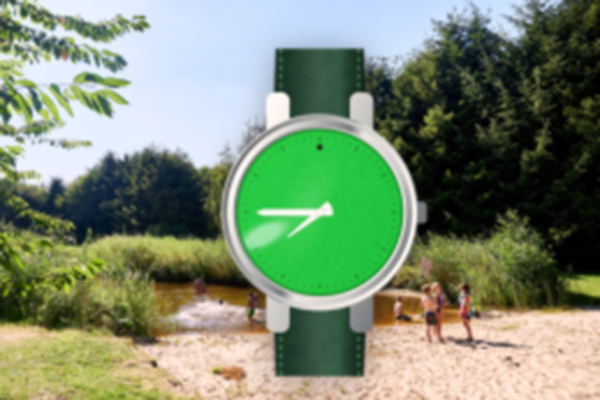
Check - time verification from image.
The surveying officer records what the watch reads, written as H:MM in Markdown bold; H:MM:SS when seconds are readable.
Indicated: **7:45**
